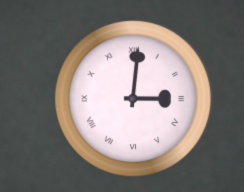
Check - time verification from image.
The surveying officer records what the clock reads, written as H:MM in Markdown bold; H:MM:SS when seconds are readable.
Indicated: **3:01**
